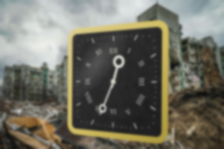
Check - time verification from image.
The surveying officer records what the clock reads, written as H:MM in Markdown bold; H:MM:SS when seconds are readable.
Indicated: **12:34**
